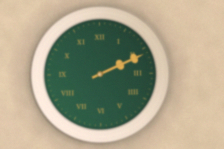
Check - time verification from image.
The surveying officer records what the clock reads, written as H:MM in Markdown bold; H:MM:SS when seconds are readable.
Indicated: **2:11**
